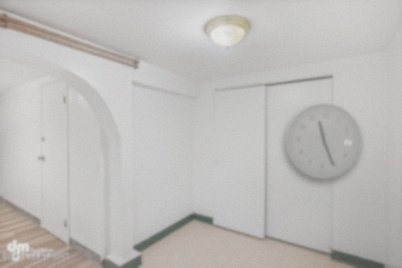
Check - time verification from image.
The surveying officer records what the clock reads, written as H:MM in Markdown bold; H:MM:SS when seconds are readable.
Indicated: **11:26**
